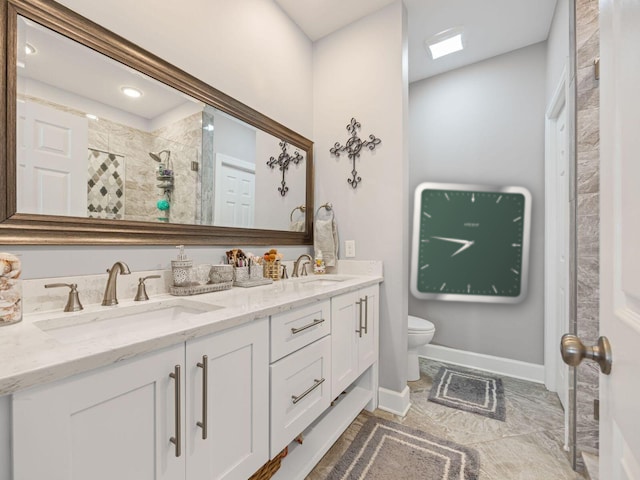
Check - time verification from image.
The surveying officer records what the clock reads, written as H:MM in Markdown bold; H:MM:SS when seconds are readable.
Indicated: **7:46**
